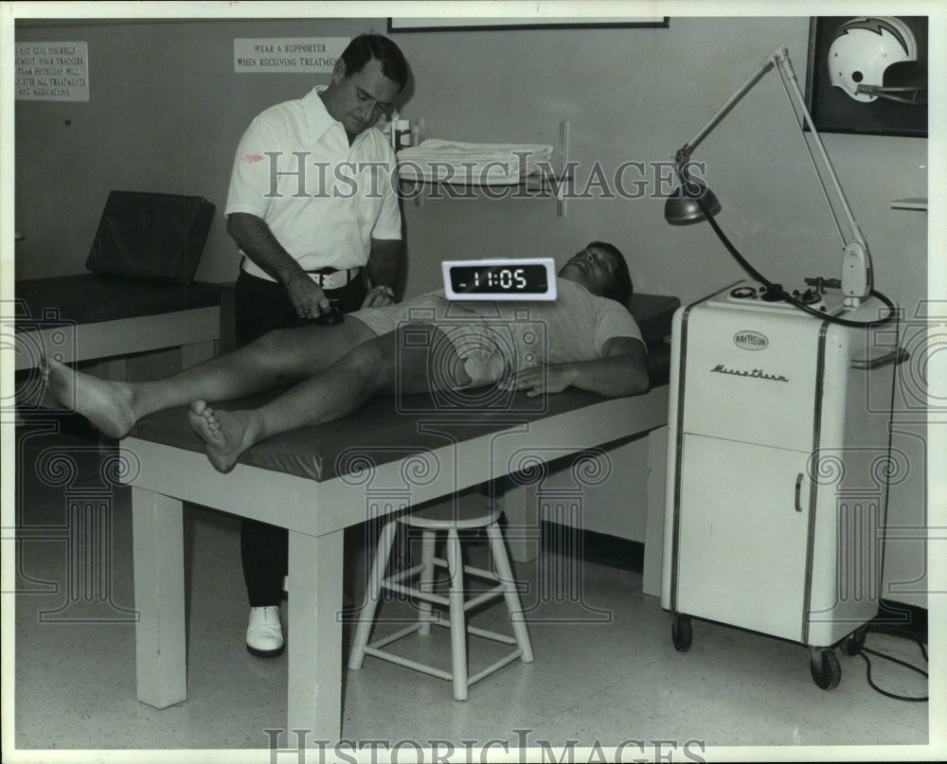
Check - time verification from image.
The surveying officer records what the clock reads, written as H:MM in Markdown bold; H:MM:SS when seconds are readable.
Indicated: **11:05**
